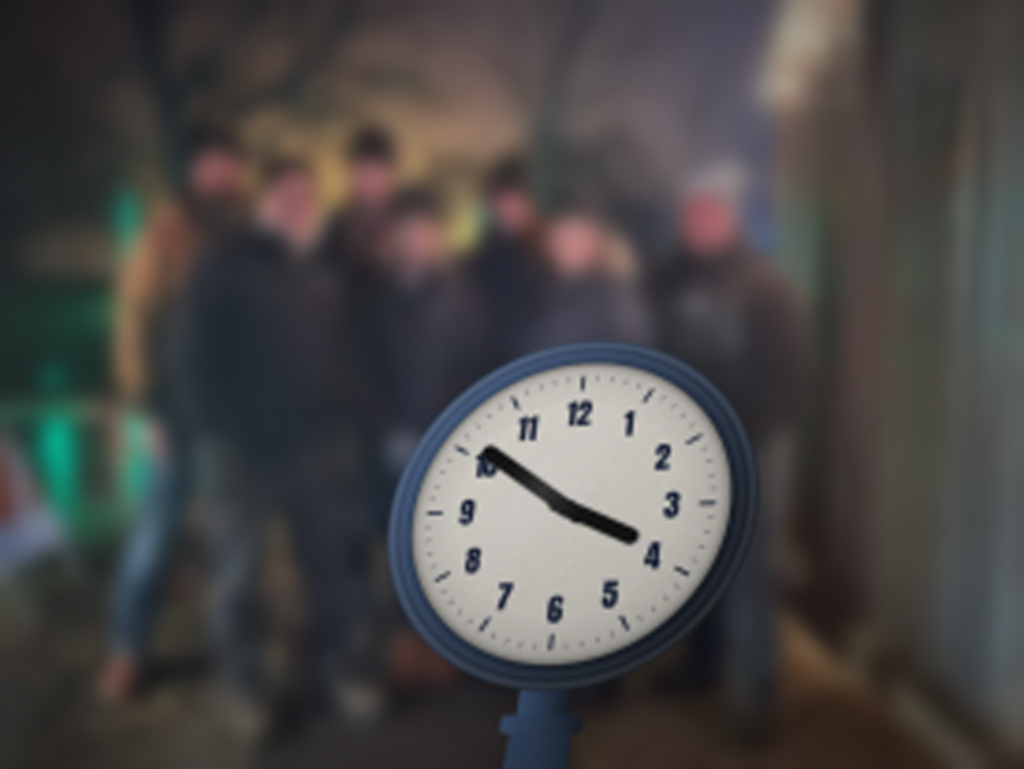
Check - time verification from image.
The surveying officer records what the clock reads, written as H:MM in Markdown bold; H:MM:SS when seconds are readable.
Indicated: **3:51**
